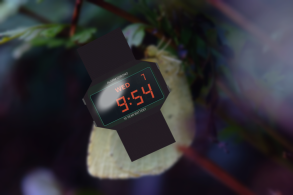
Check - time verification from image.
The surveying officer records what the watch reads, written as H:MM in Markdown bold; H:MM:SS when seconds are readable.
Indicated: **9:54**
